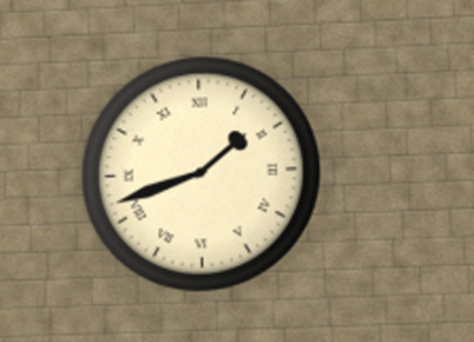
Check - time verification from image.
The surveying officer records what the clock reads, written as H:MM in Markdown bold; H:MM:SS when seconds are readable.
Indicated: **1:42**
